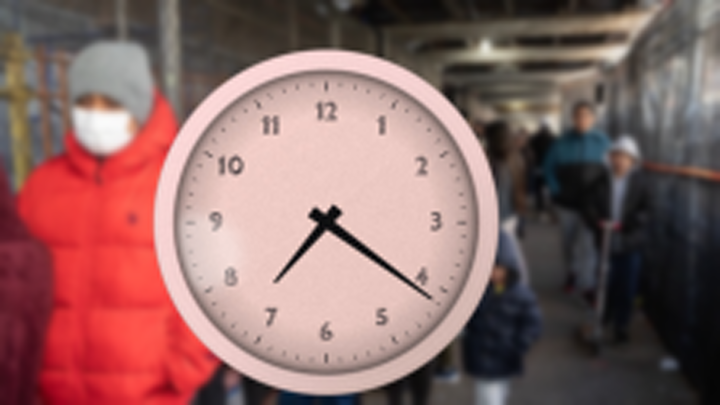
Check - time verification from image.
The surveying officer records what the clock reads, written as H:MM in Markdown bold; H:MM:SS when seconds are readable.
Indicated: **7:21**
